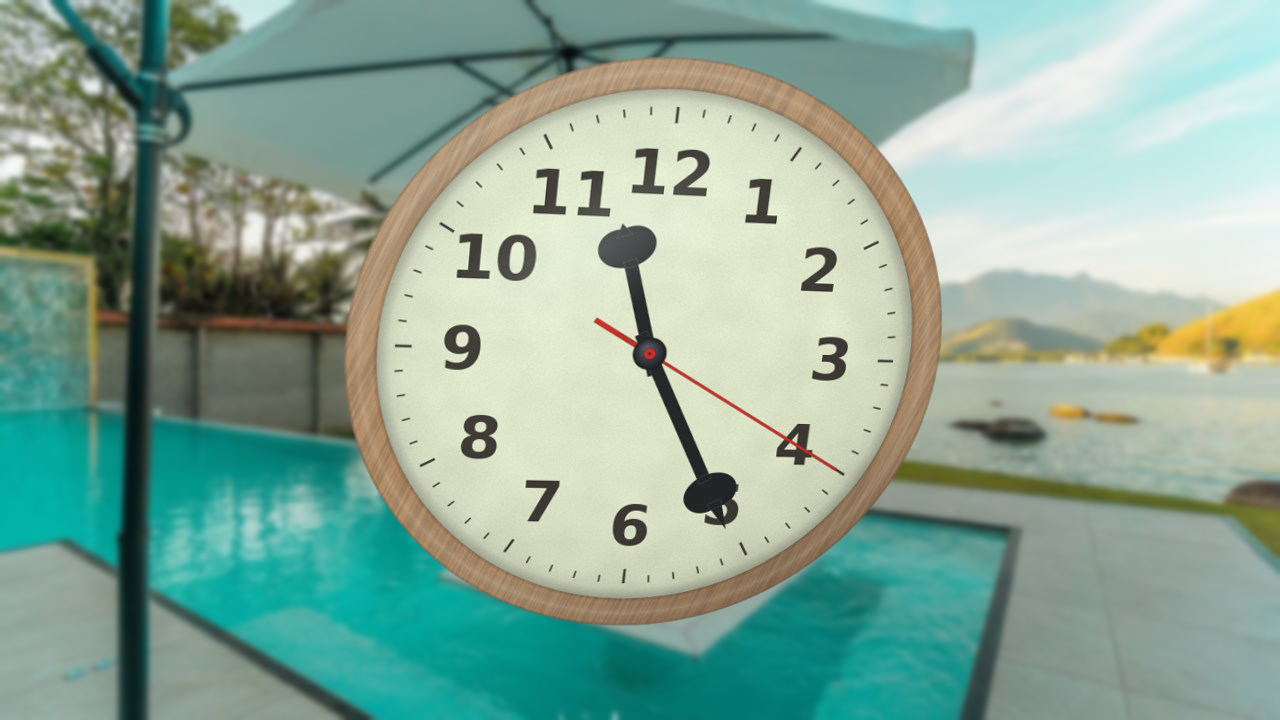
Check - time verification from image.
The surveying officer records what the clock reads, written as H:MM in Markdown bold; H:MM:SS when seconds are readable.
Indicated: **11:25:20**
